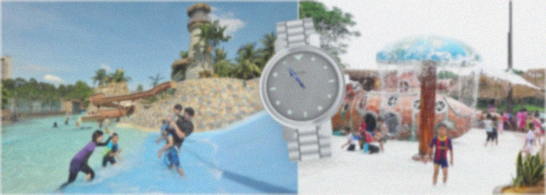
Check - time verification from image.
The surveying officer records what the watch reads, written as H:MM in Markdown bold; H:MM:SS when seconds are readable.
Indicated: **10:55**
